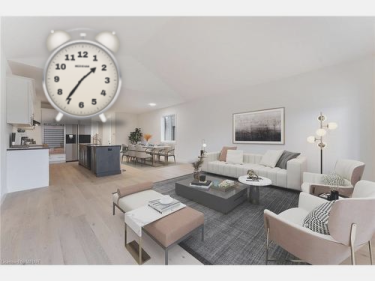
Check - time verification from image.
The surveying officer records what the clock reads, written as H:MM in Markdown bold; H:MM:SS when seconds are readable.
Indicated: **1:36**
